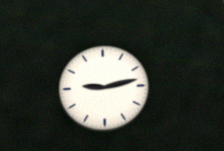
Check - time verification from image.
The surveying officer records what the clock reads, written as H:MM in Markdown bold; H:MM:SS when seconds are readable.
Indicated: **9:13**
